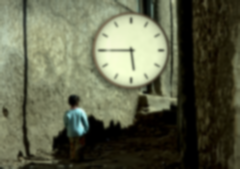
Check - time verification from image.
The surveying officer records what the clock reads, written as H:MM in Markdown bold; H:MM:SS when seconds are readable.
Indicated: **5:45**
